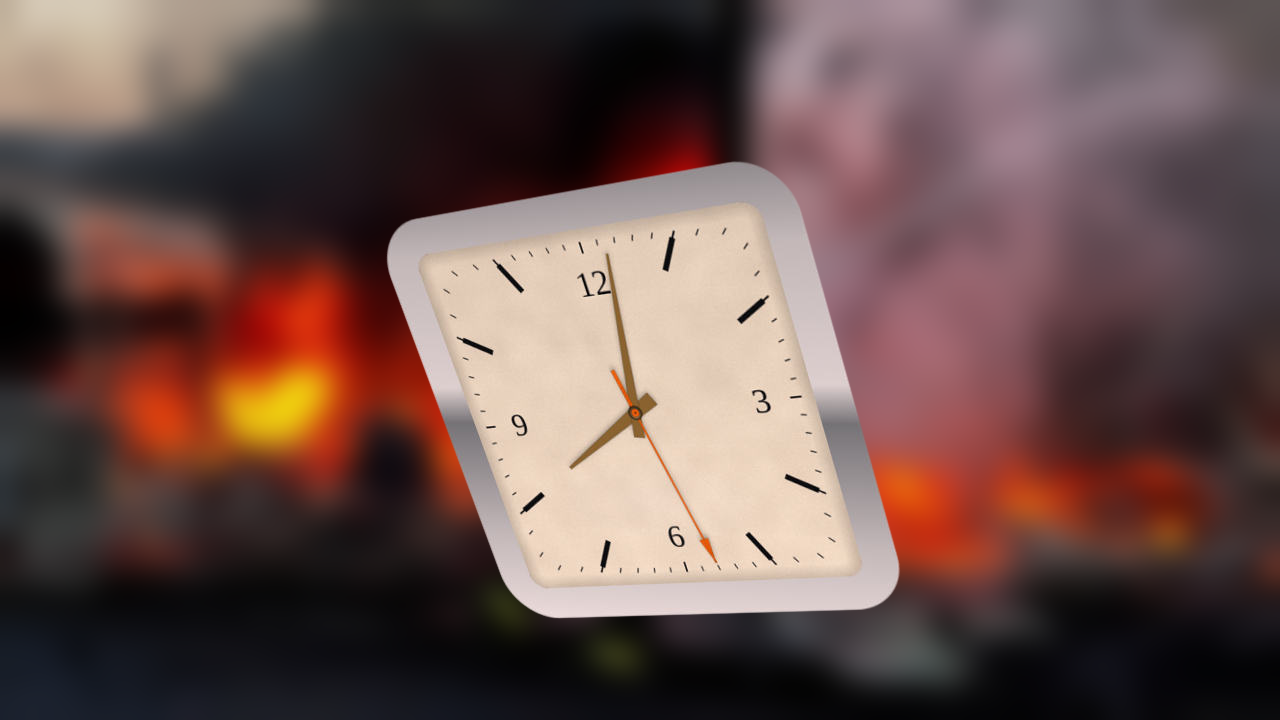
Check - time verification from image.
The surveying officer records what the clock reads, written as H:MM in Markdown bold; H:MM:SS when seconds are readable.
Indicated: **8:01:28**
